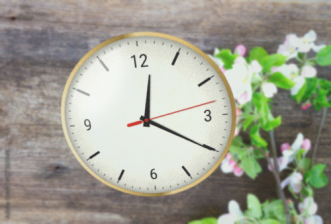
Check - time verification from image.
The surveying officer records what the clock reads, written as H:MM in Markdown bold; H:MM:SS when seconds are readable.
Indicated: **12:20:13**
